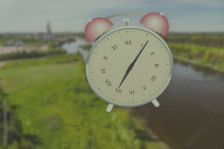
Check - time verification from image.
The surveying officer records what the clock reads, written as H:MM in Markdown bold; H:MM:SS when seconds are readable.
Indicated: **7:06**
